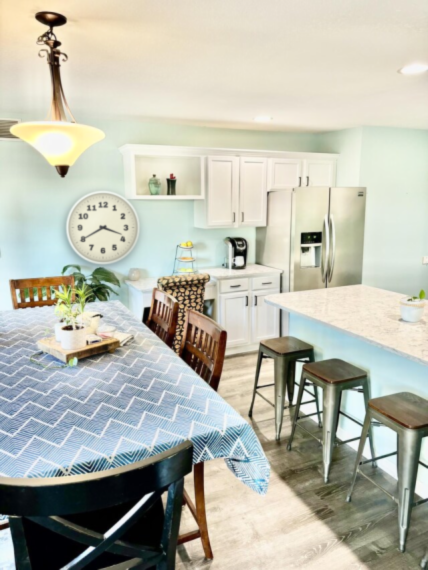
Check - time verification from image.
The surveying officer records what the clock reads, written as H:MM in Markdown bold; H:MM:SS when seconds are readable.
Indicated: **3:40**
